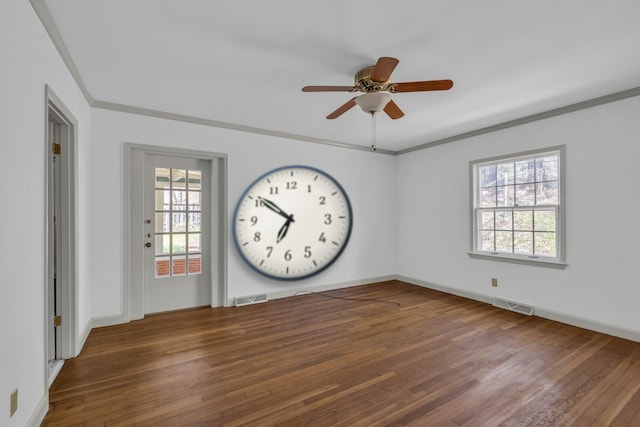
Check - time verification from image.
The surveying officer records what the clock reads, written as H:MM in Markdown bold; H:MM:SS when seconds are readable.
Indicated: **6:51**
